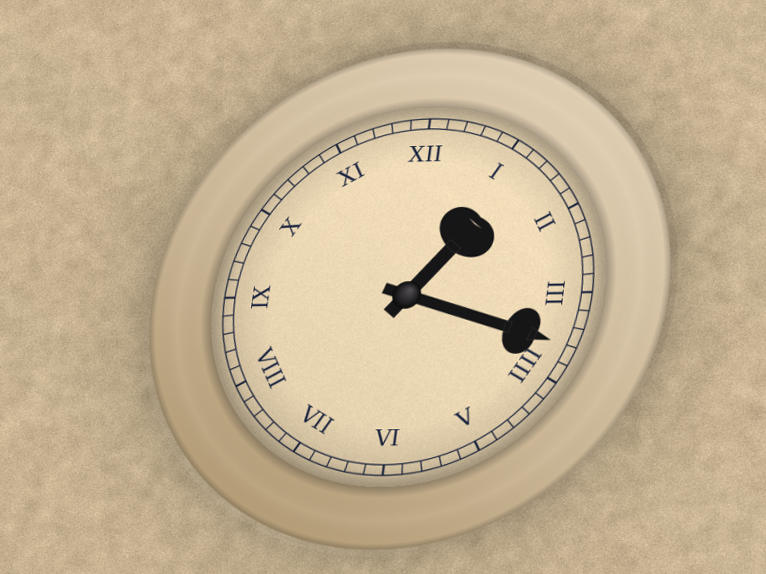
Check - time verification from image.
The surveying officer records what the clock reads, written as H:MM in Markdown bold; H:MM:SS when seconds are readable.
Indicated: **1:18**
